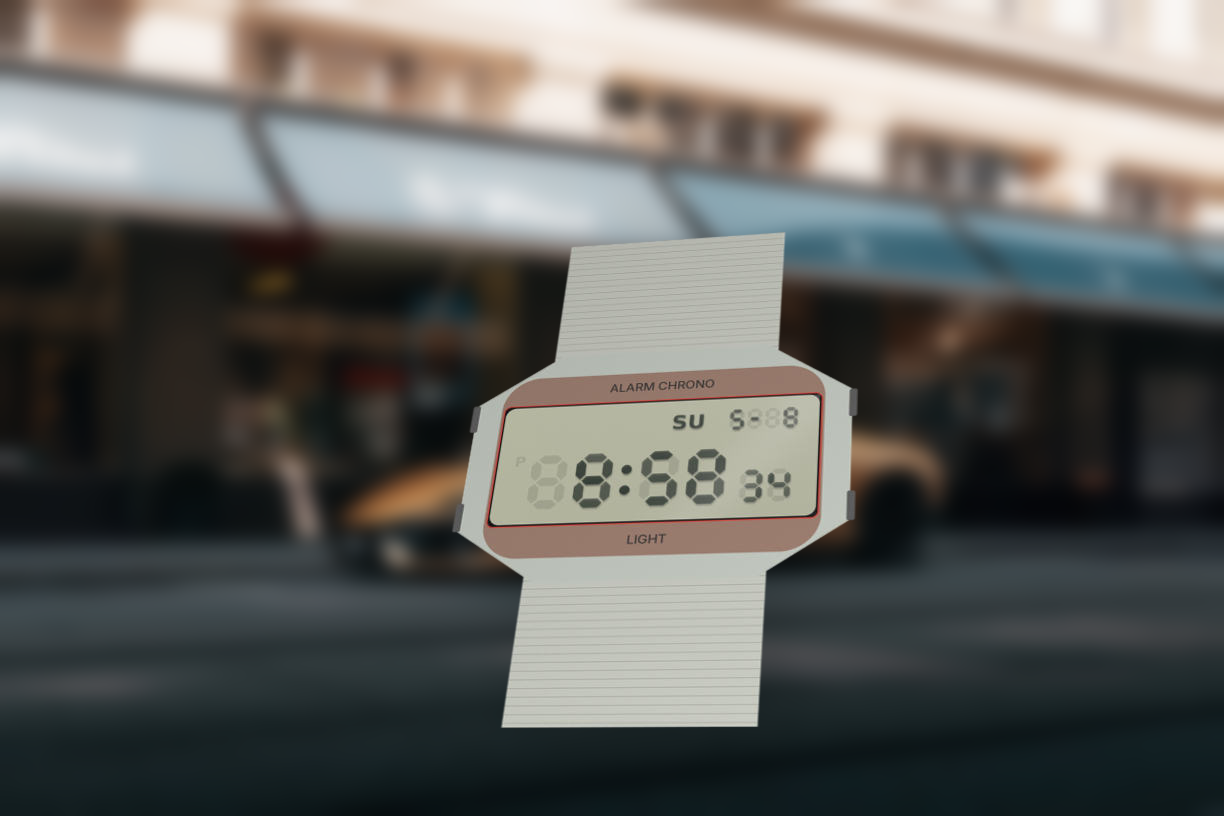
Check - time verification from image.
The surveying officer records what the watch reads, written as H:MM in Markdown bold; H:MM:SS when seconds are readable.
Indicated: **8:58:34**
